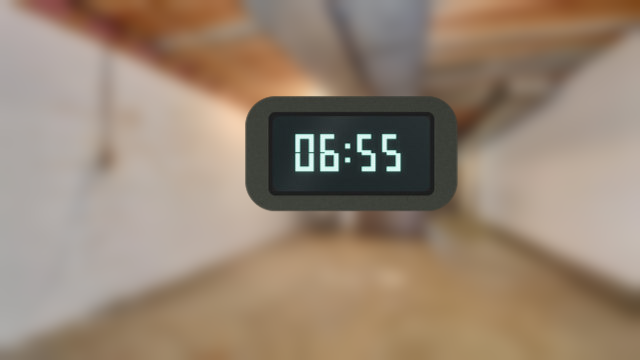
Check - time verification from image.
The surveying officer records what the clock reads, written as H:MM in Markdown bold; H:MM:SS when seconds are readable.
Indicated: **6:55**
